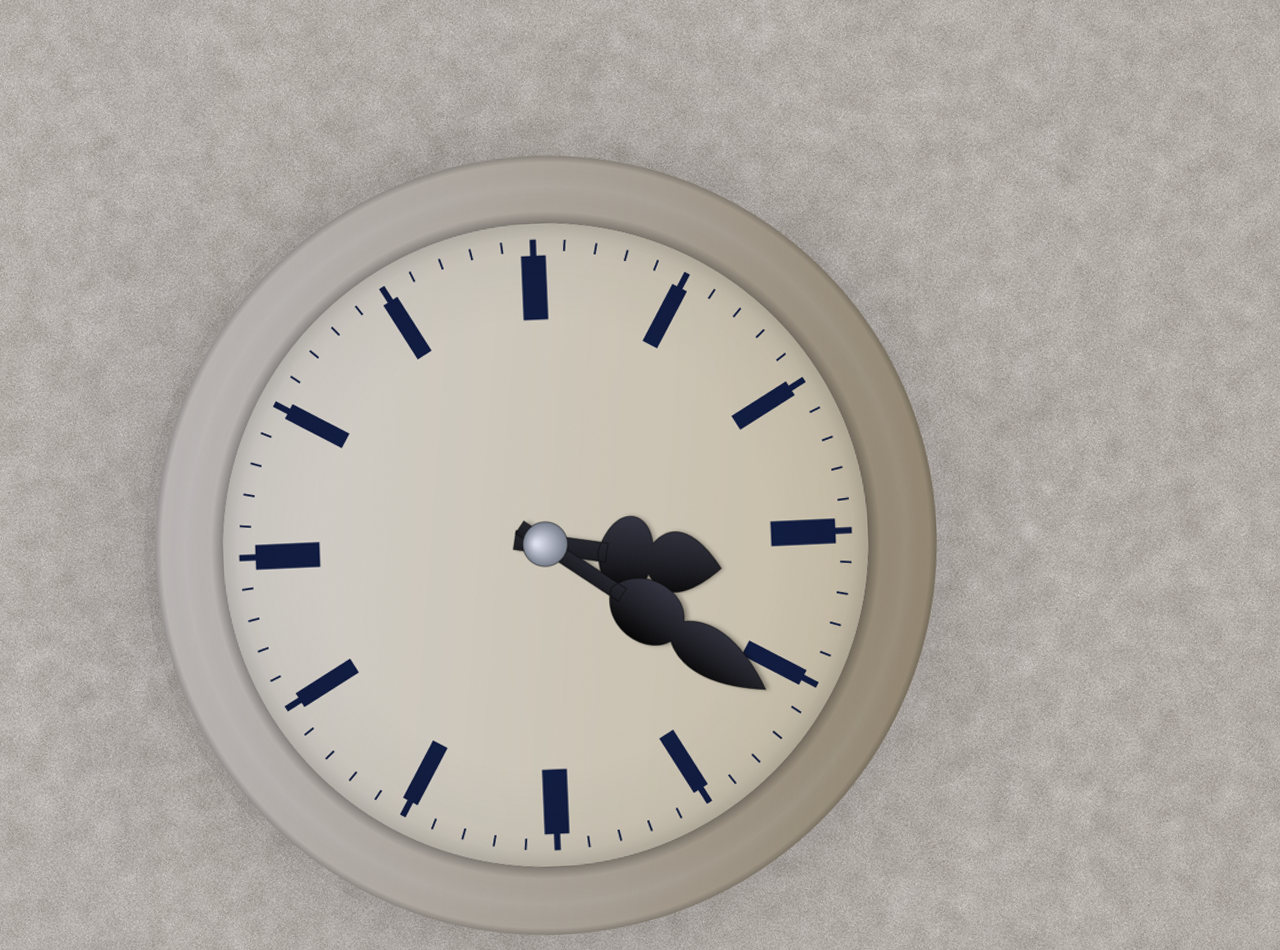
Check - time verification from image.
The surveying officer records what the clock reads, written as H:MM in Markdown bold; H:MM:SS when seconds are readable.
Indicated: **3:21**
